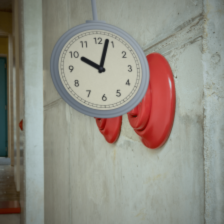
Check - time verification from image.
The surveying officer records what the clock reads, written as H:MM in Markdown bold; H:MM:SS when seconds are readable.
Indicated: **10:03**
